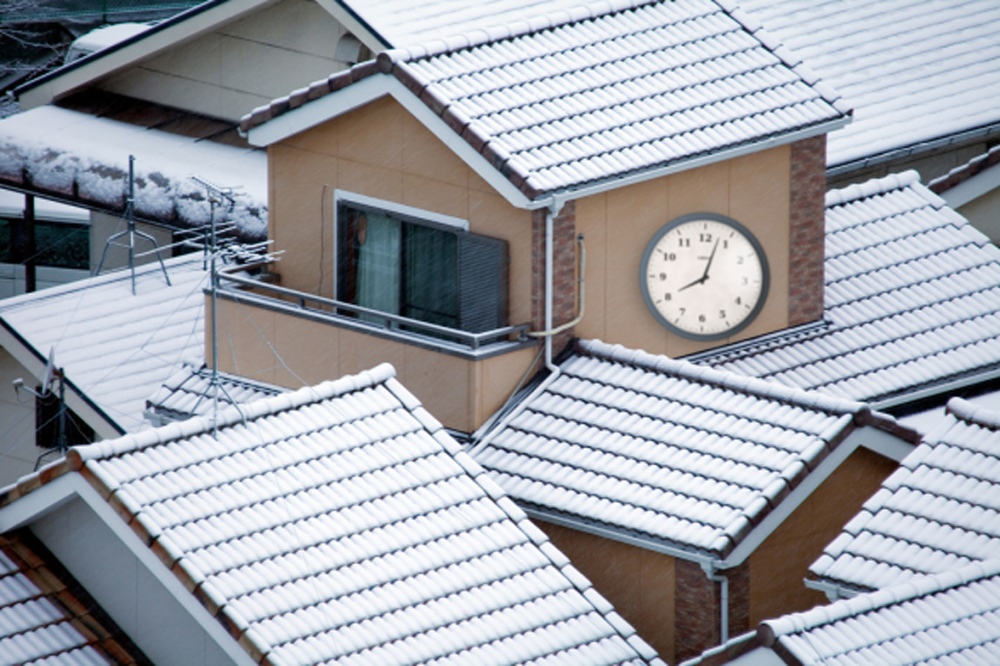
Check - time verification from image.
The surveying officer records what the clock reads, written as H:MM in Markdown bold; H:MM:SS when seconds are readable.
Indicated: **8:03**
